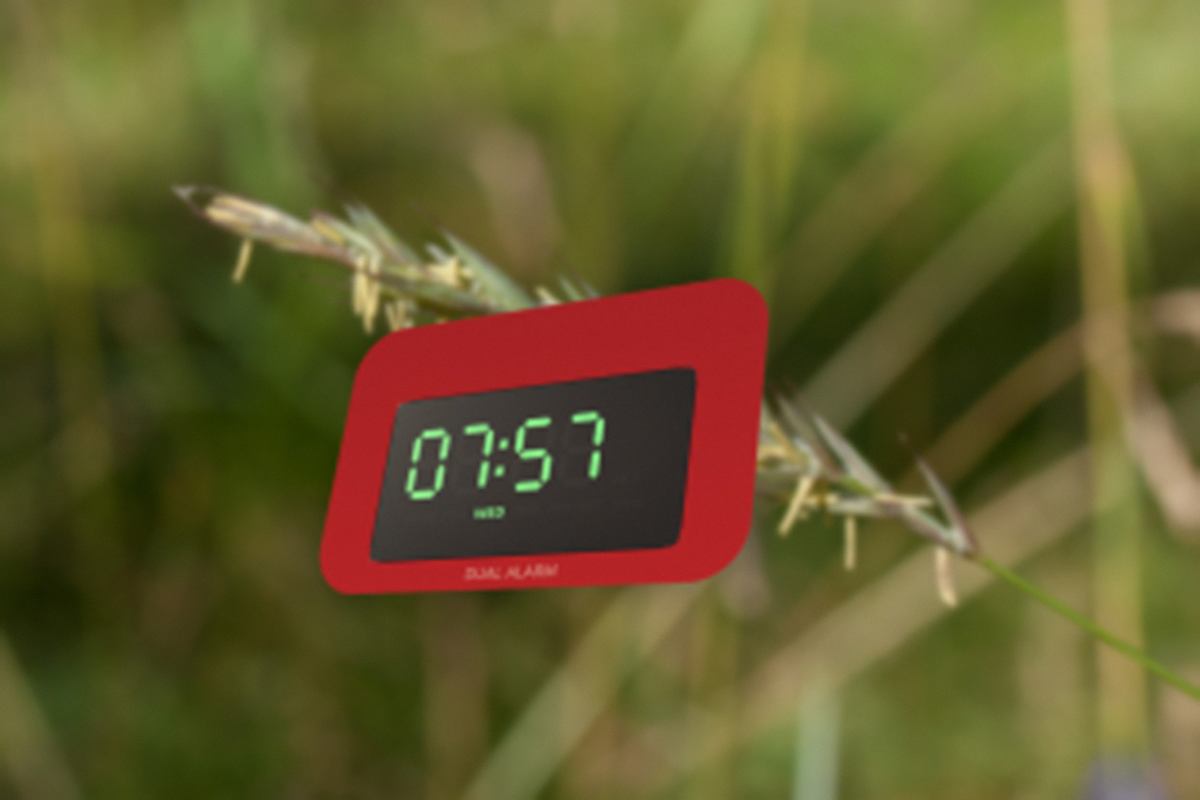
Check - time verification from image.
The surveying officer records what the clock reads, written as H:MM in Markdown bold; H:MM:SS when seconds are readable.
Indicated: **7:57**
